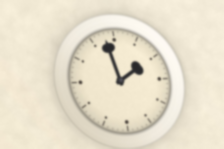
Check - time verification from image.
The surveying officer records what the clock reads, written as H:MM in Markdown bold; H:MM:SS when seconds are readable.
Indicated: **1:58**
